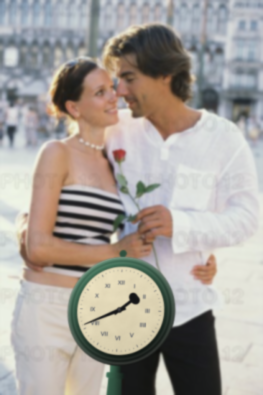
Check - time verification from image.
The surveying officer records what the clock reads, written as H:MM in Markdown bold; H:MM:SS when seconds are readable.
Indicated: **1:41**
